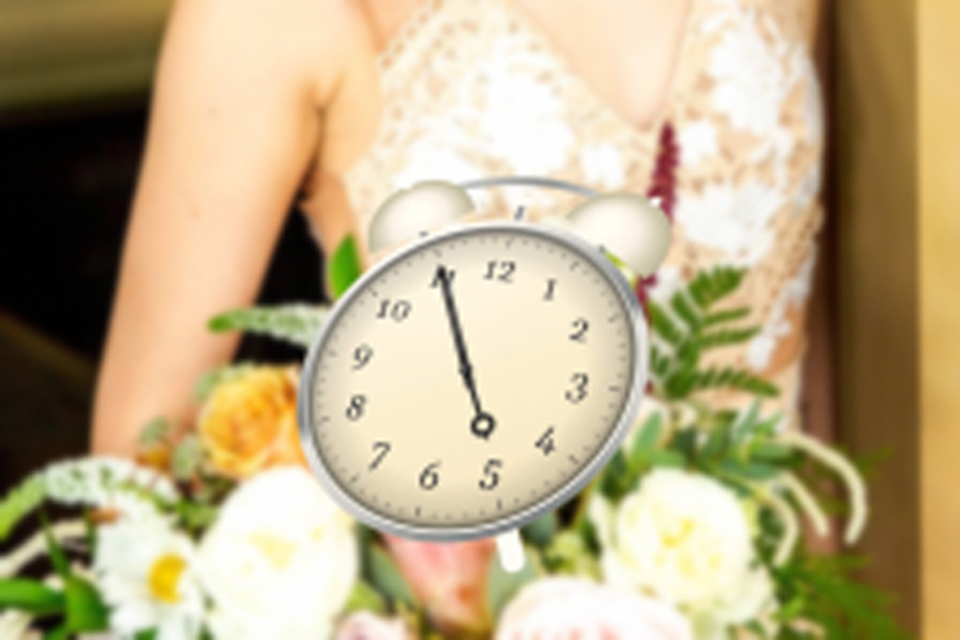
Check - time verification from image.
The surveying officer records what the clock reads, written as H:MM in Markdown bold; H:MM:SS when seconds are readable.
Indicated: **4:55**
